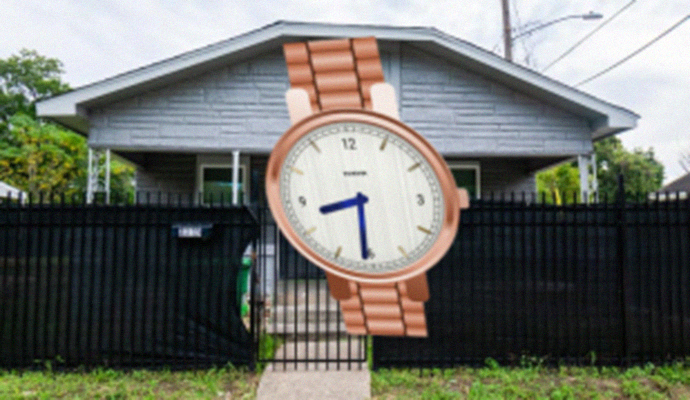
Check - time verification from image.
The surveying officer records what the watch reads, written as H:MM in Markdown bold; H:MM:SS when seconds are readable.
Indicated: **8:31**
